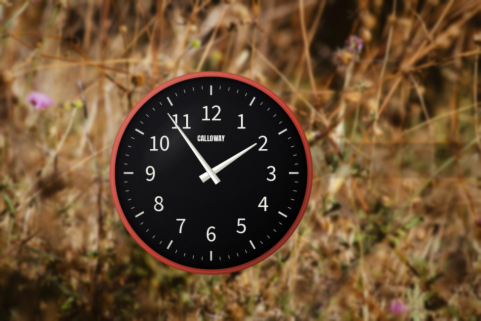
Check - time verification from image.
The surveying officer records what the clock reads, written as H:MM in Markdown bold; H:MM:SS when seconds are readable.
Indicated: **1:54**
